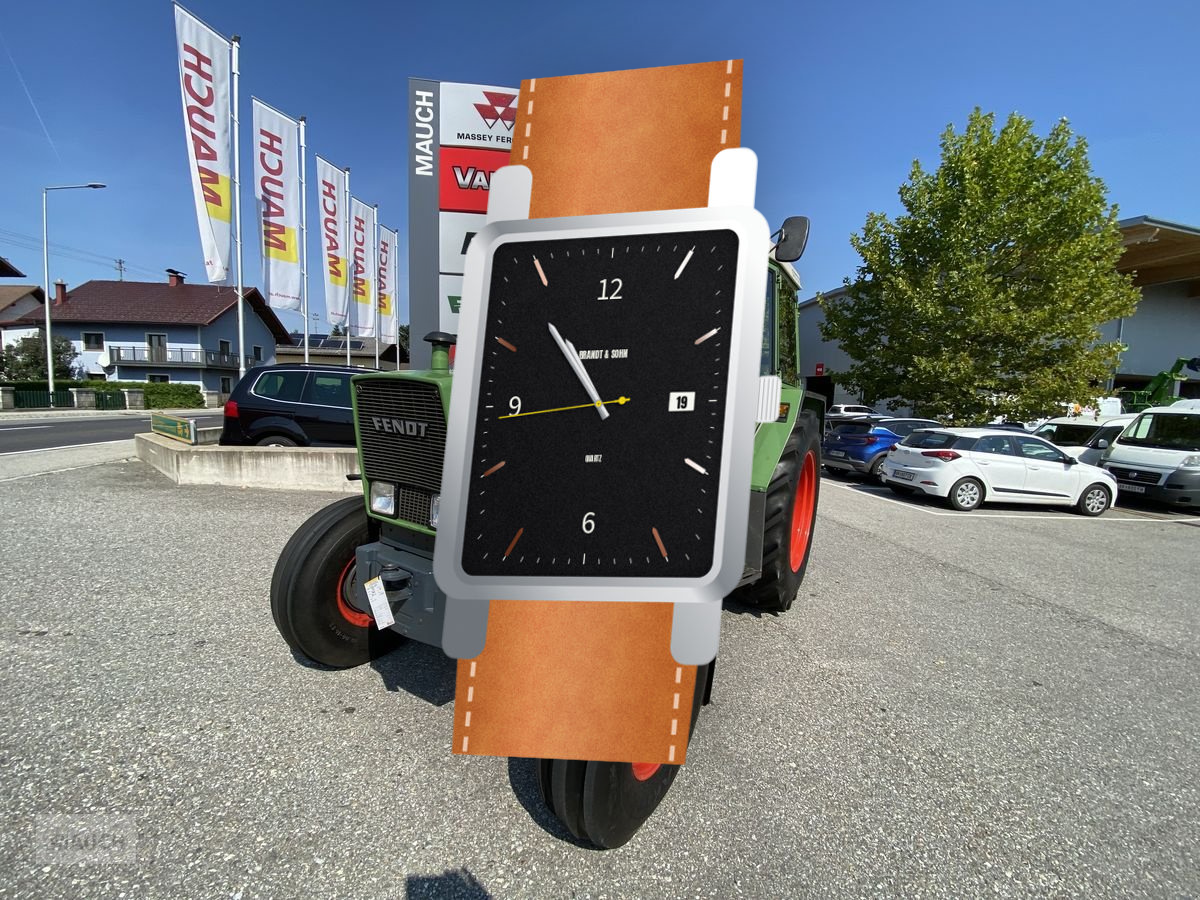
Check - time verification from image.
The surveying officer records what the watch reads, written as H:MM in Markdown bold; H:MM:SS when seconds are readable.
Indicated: **10:53:44**
